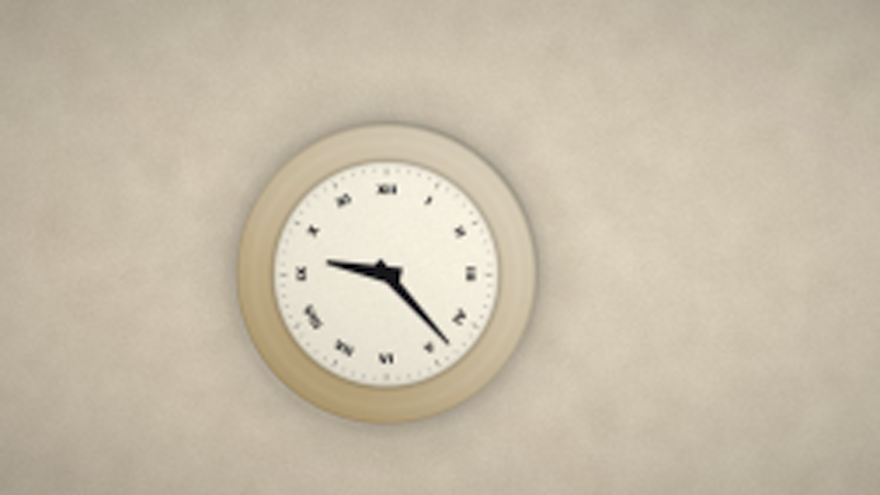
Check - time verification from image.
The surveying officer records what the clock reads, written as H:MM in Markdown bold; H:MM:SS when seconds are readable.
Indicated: **9:23**
